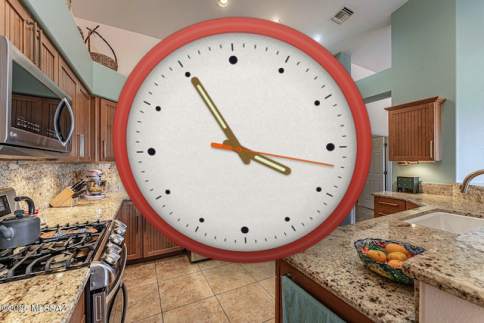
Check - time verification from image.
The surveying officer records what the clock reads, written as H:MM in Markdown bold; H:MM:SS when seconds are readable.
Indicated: **3:55:17**
